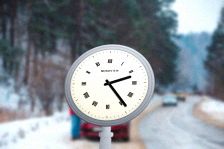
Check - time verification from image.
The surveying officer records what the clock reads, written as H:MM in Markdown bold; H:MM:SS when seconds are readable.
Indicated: **2:24**
